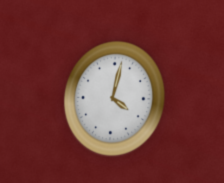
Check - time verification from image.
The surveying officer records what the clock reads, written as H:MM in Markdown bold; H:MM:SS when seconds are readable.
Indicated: **4:02**
